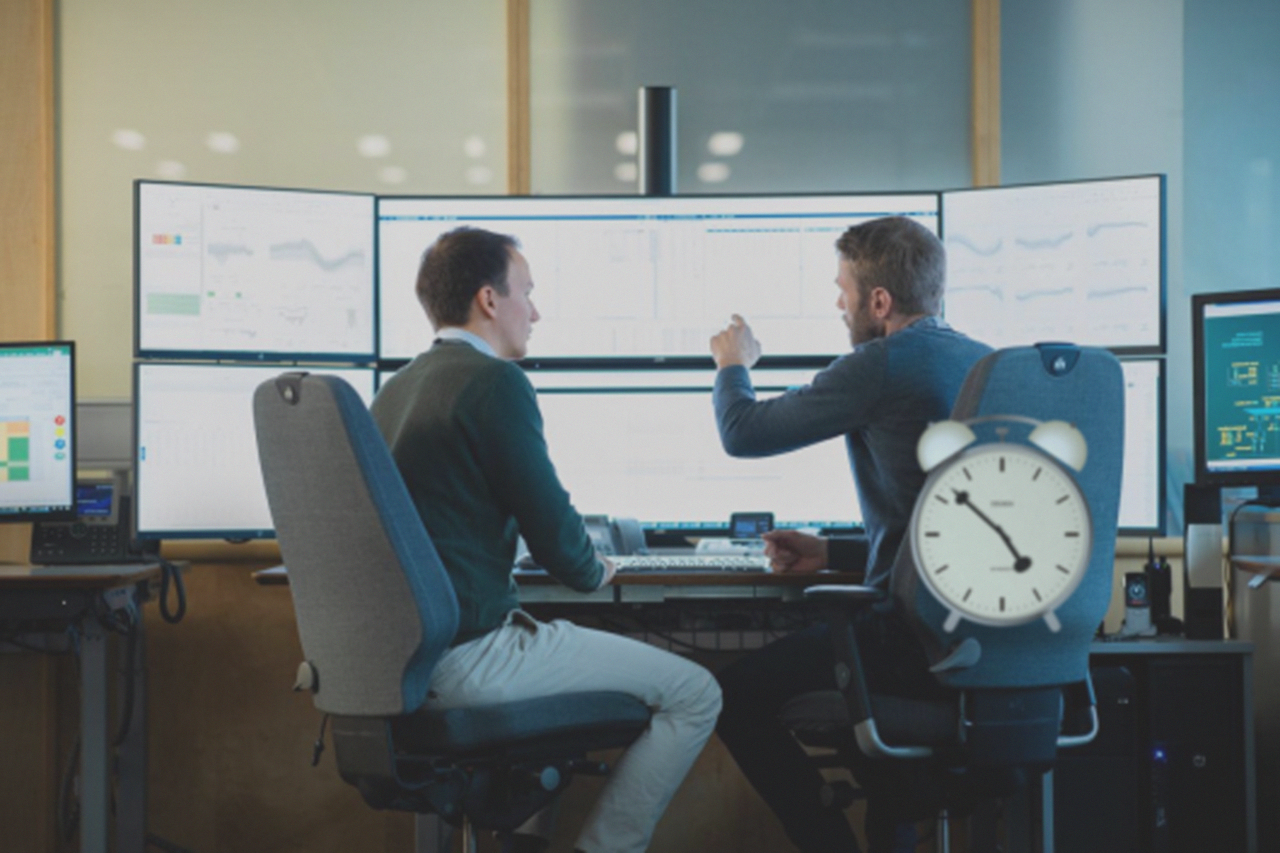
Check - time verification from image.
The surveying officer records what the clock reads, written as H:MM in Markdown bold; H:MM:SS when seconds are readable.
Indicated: **4:52**
